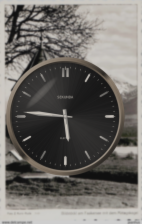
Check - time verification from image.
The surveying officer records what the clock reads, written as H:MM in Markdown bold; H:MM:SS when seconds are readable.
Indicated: **5:46**
